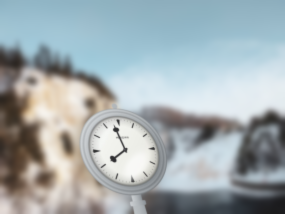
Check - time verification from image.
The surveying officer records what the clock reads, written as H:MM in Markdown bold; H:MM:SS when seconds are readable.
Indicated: **7:58**
